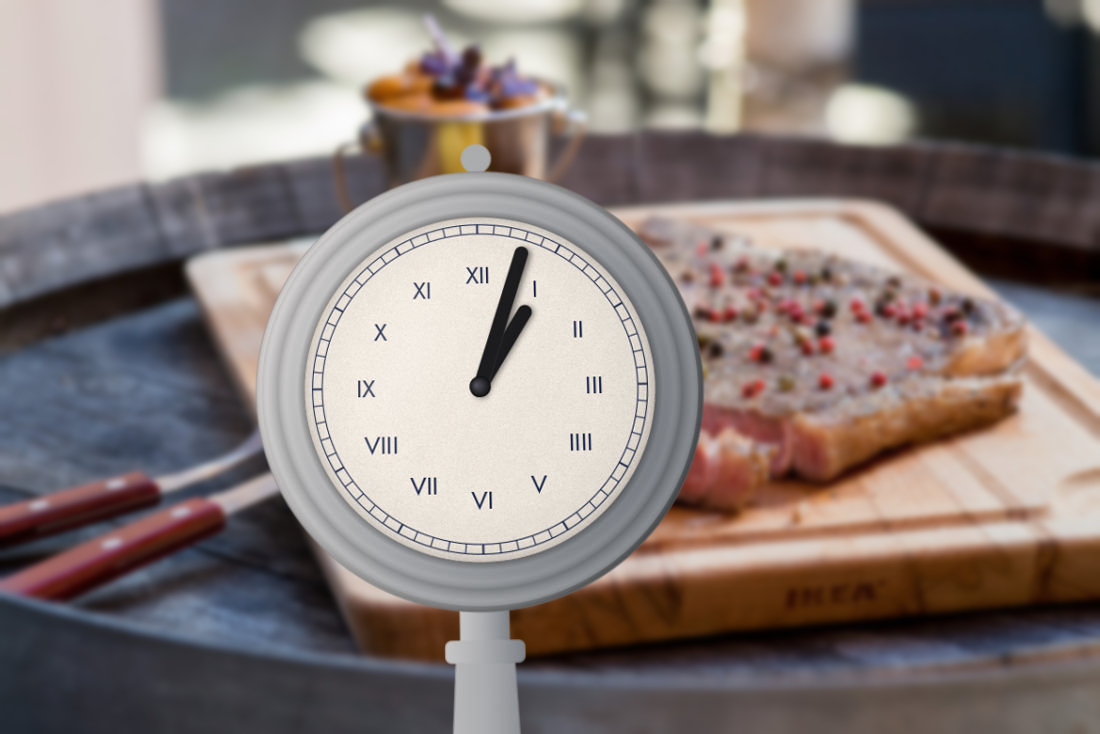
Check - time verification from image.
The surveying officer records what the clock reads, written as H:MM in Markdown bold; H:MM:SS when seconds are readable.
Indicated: **1:03**
